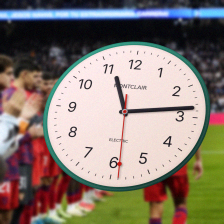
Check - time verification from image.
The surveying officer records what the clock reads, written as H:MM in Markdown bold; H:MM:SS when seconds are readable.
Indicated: **11:13:29**
